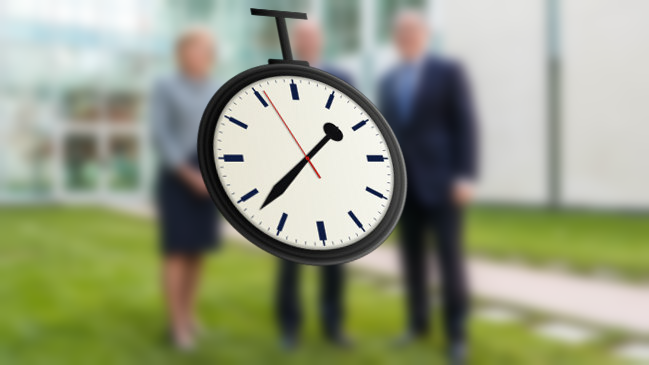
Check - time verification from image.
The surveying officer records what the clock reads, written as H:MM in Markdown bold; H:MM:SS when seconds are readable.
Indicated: **1:37:56**
